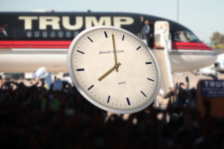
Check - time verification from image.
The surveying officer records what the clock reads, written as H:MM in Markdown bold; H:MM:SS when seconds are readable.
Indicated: **8:02**
